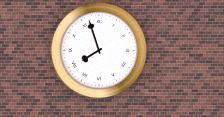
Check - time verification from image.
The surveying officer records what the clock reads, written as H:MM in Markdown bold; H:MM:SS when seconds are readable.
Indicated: **7:57**
